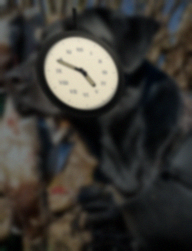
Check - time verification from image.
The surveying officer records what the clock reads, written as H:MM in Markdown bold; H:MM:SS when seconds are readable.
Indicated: **4:49**
